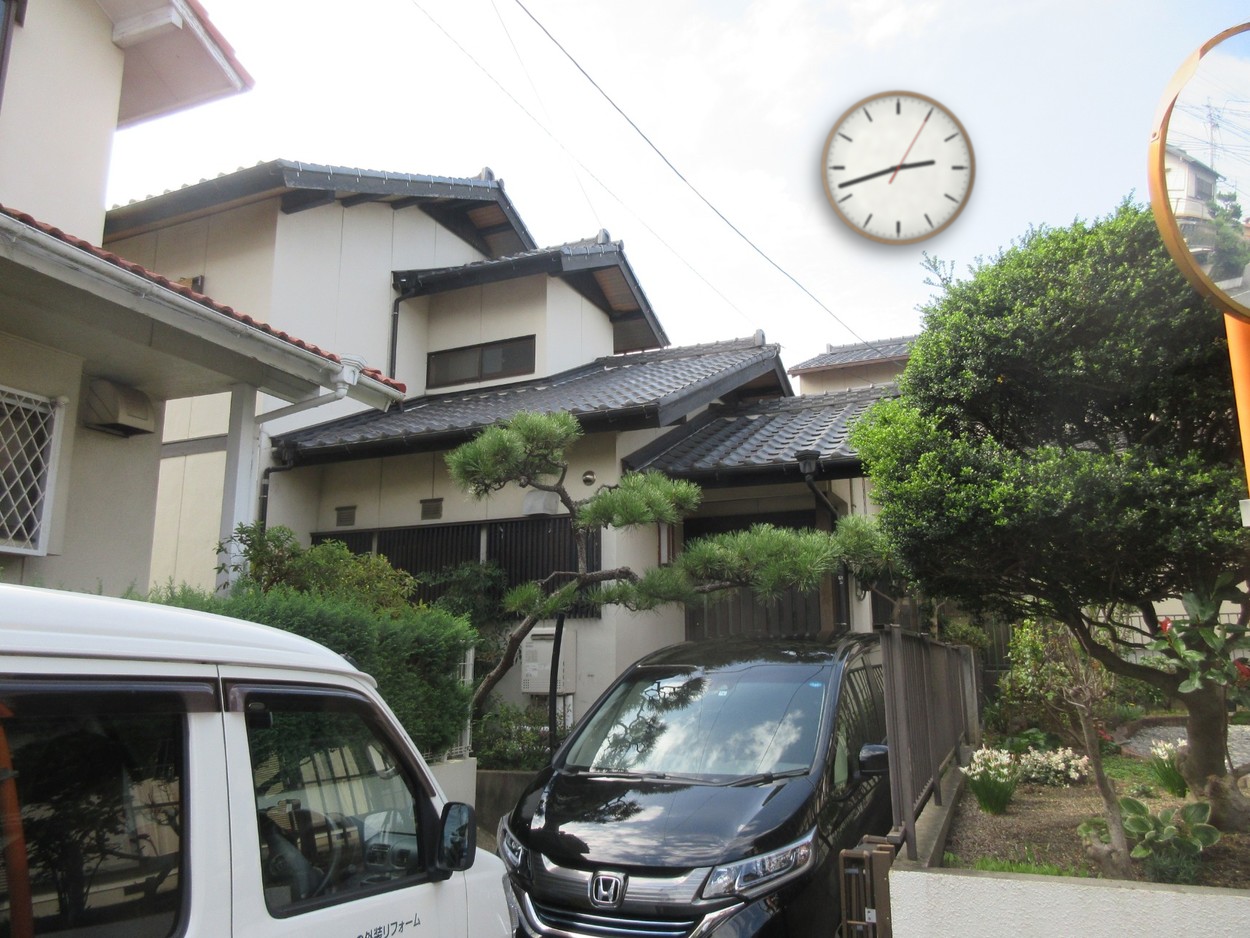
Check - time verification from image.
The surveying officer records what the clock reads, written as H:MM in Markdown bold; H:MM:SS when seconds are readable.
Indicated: **2:42:05**
